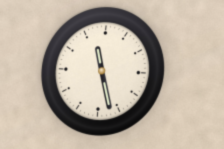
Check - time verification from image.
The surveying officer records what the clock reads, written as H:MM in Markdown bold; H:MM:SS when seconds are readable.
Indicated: **11:27**
